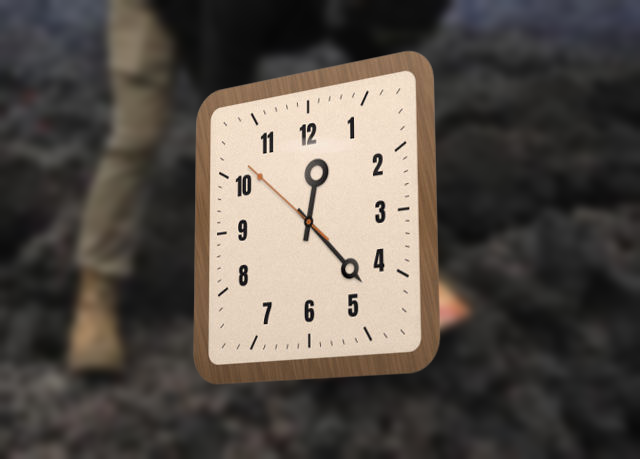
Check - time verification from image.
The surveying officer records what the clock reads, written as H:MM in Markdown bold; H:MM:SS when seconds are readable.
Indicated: **12:22:52**
